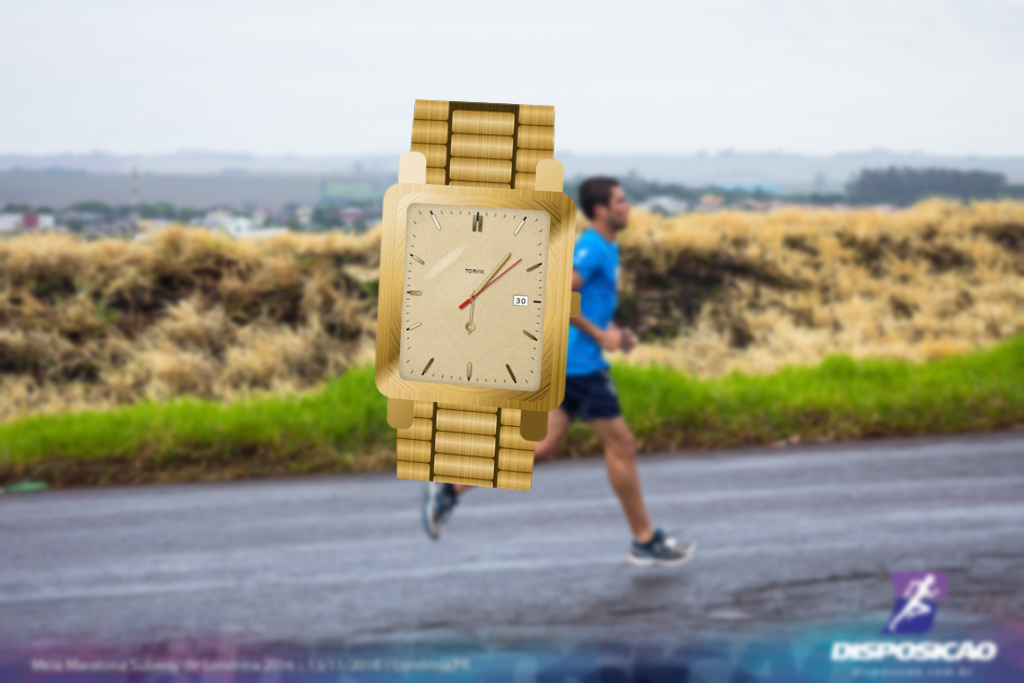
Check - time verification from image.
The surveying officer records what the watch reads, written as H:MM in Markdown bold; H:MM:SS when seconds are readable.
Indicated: **6:06:08**
